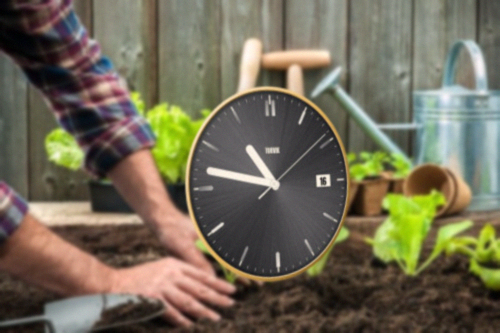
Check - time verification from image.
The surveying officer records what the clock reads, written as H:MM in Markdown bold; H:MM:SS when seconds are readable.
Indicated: **10:47:09**
